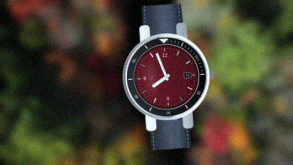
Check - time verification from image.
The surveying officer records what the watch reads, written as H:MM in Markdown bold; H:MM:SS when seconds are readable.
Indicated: **7:57**
